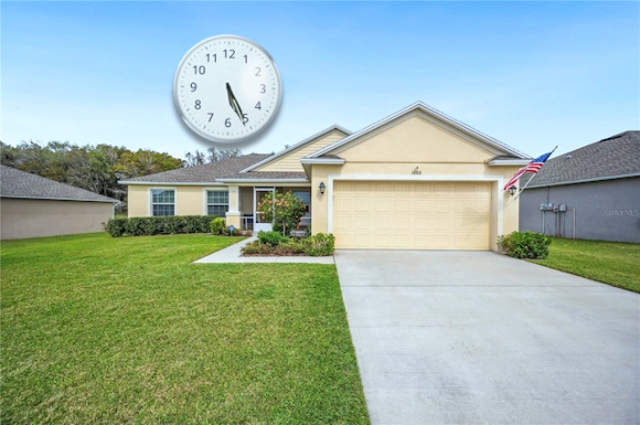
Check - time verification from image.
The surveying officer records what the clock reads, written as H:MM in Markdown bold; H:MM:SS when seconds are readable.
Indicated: **5:26**
